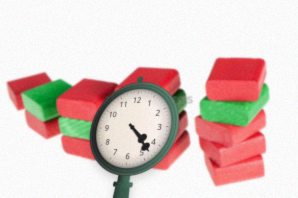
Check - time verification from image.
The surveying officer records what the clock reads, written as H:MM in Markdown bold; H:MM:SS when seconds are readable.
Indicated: **4:23**
